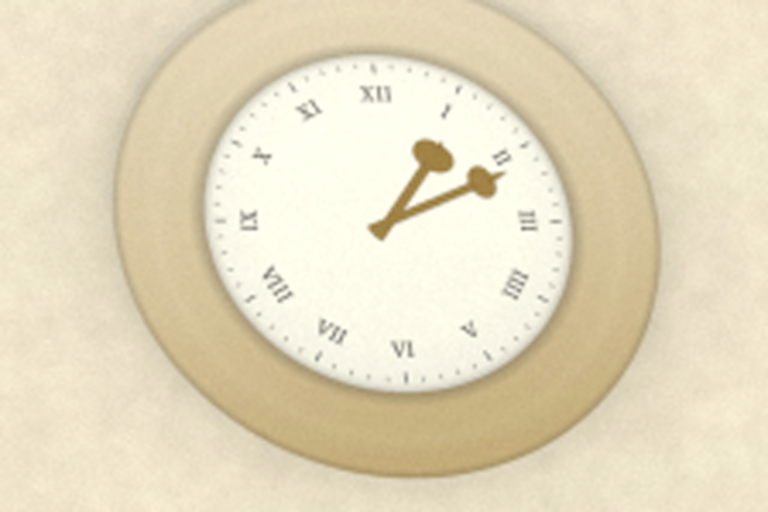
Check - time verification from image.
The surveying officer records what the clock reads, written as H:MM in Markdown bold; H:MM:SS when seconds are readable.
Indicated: **1:11**
